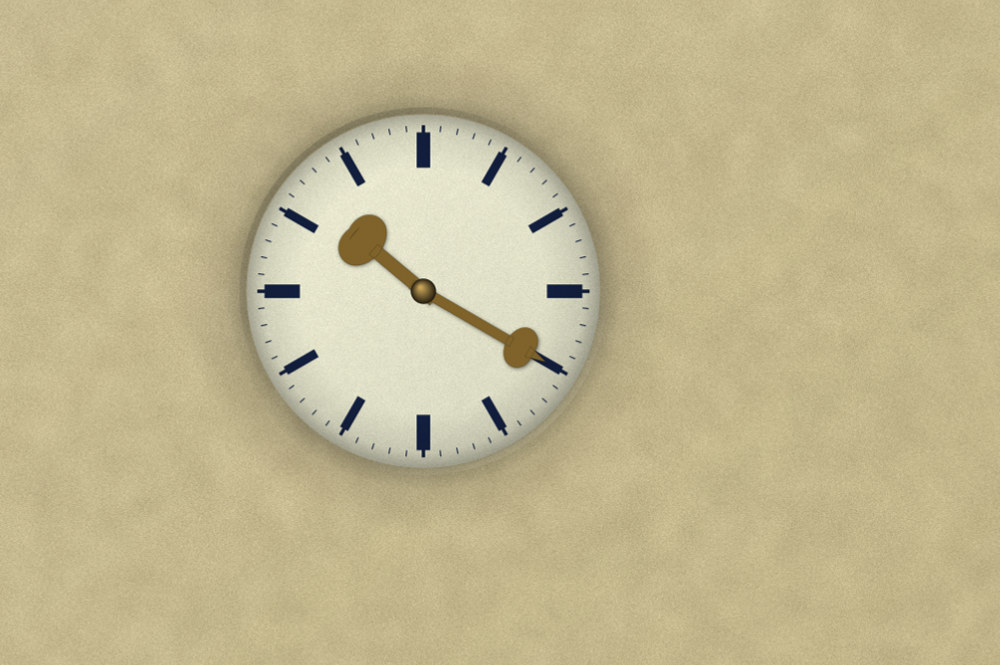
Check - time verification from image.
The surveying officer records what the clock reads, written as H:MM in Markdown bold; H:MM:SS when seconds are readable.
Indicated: **10:20**
